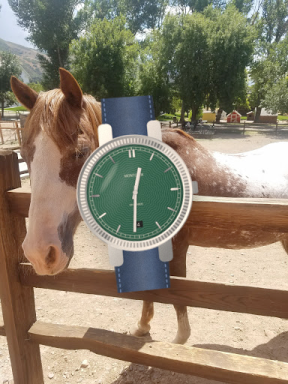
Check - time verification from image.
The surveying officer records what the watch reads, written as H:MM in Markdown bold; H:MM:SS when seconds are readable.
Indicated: **12:31**
